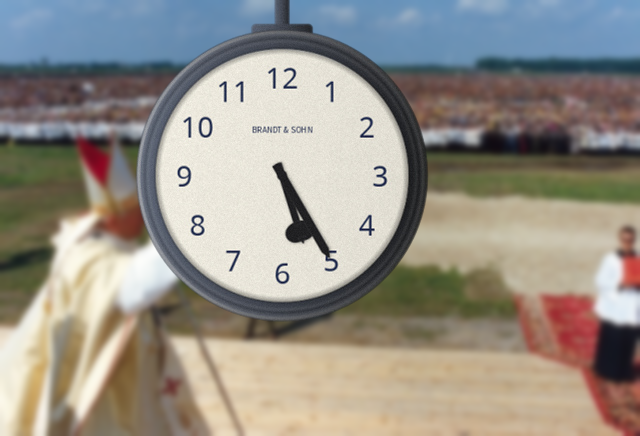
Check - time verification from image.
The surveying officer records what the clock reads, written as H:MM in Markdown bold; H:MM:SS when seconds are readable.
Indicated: **5:25**
